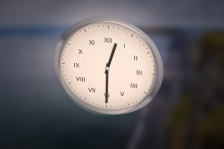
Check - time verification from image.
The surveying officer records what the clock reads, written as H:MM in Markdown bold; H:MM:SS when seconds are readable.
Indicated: **12:30**
